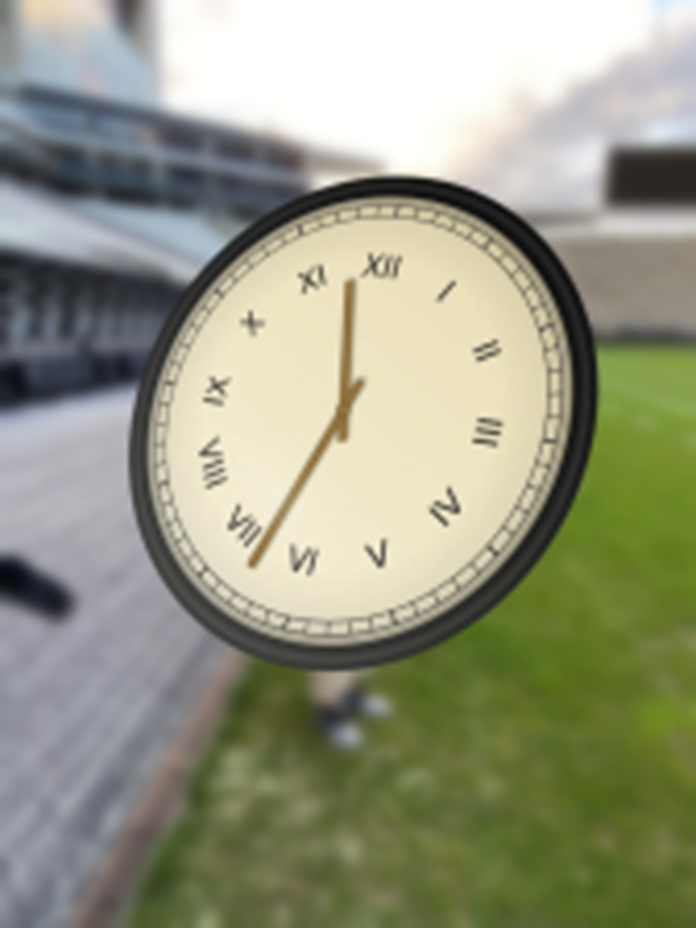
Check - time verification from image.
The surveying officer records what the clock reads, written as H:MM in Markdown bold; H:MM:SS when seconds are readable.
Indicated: **11:33**
